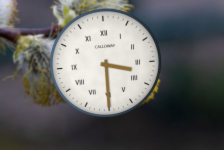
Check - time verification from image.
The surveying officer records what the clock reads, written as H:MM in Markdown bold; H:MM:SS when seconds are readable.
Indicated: **3:30**
